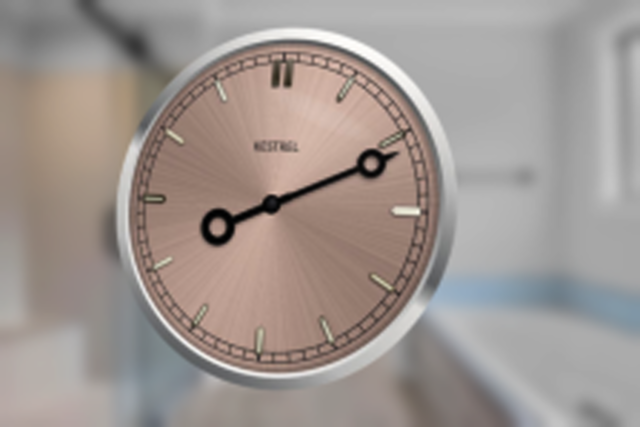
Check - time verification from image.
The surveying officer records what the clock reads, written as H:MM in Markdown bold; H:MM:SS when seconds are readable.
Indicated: **8:11**
